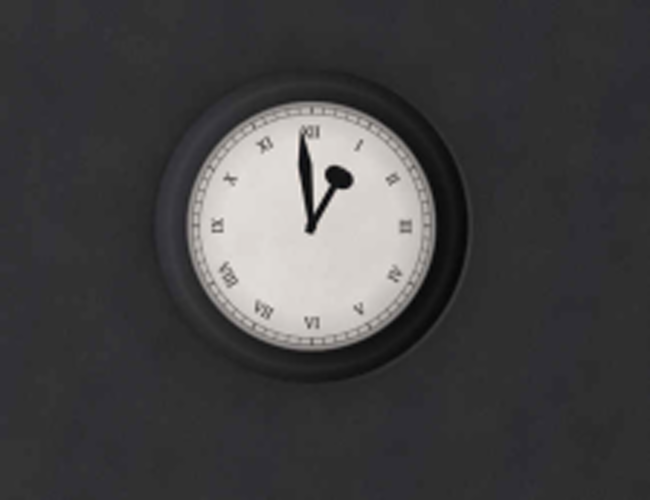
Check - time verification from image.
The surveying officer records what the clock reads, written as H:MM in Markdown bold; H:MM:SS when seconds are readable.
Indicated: **12:59**
